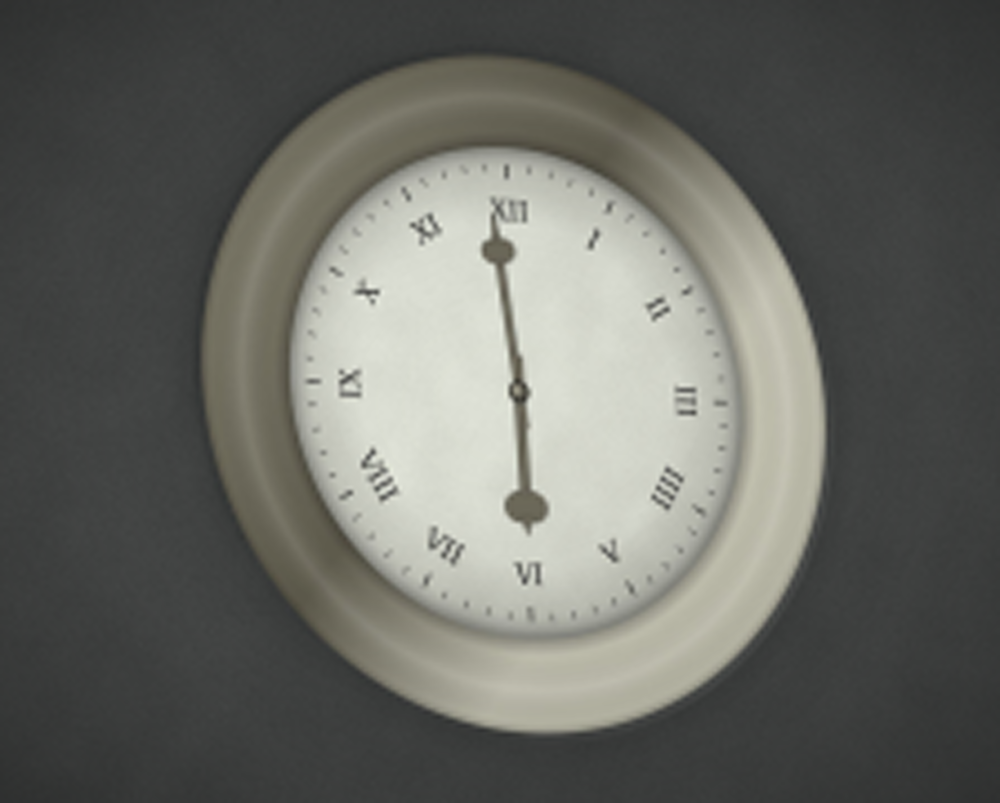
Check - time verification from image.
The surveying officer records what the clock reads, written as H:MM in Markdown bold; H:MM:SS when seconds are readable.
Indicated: **5:59**
